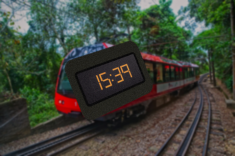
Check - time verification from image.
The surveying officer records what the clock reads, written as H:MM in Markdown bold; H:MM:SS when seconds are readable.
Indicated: **15:39**
